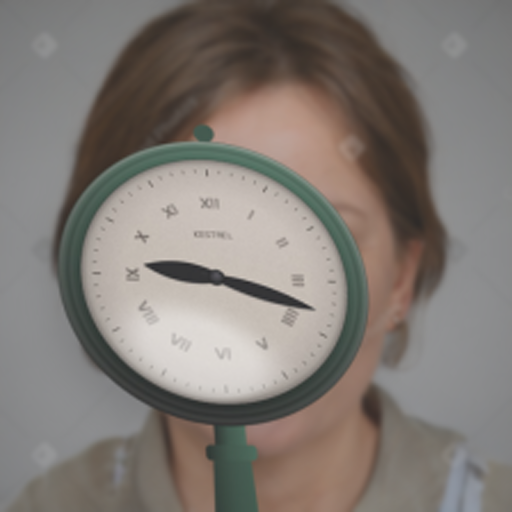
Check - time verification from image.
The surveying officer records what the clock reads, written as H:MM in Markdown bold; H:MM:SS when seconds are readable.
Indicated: **9:18**
